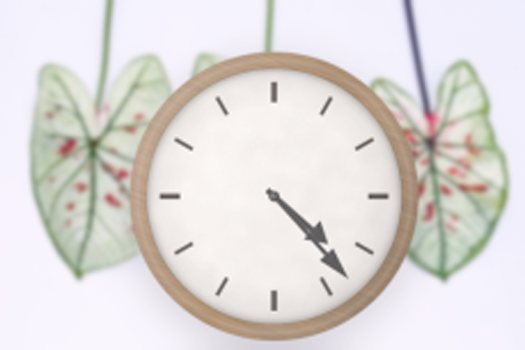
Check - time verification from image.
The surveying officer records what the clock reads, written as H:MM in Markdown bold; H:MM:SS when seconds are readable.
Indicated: **4:23**
